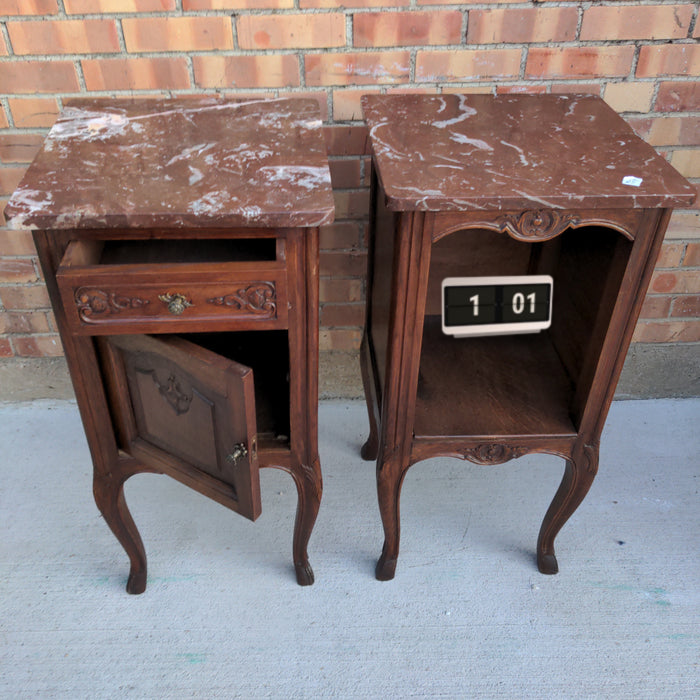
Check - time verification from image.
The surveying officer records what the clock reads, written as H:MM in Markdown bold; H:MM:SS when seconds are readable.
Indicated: **1:01**
